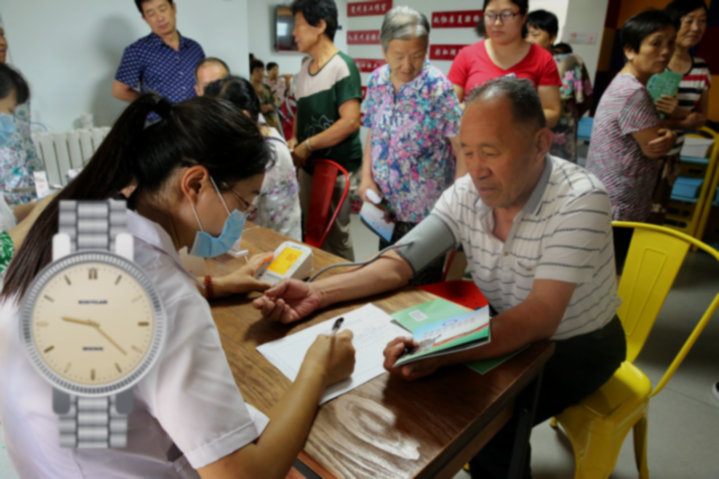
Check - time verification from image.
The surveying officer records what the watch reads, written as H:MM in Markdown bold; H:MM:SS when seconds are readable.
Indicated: **9:22**
